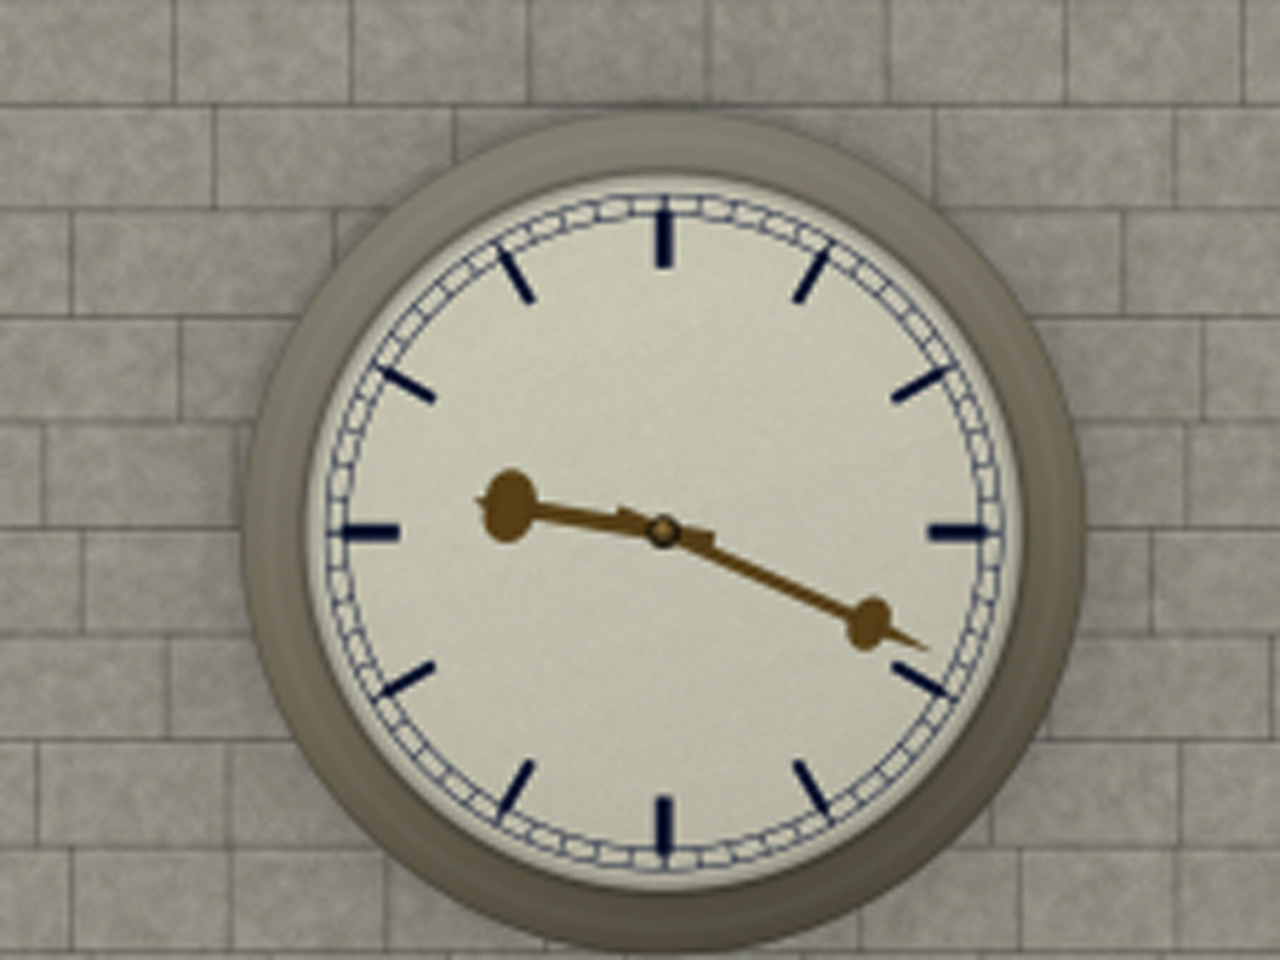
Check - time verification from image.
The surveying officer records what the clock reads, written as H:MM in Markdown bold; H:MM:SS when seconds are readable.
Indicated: **9:19**
